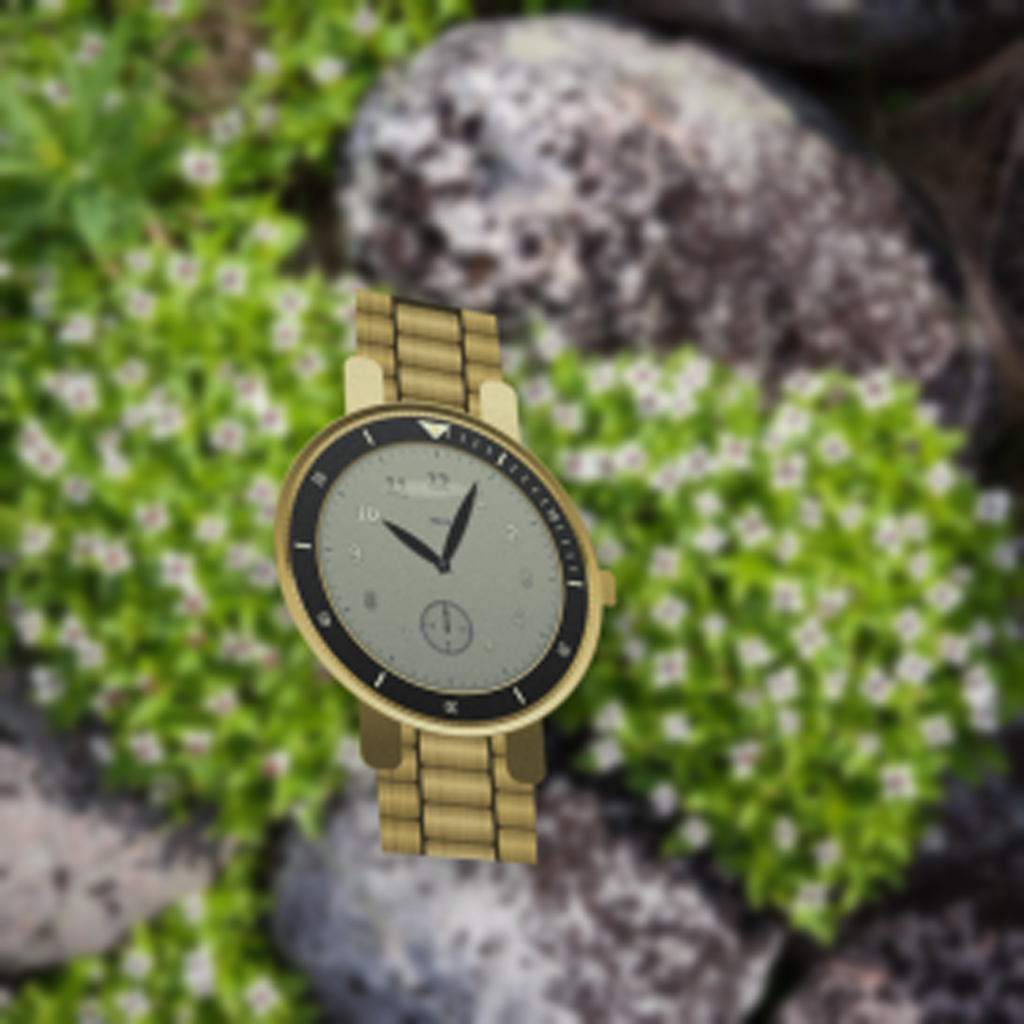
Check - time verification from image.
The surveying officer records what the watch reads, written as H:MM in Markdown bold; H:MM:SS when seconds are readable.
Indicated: **10:04**
